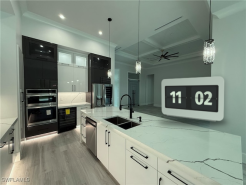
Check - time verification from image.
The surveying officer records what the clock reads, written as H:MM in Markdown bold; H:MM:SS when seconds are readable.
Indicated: **11:02**
